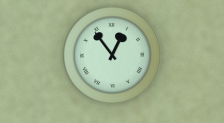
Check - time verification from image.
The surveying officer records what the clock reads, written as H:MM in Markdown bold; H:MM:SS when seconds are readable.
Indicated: **12:54**
